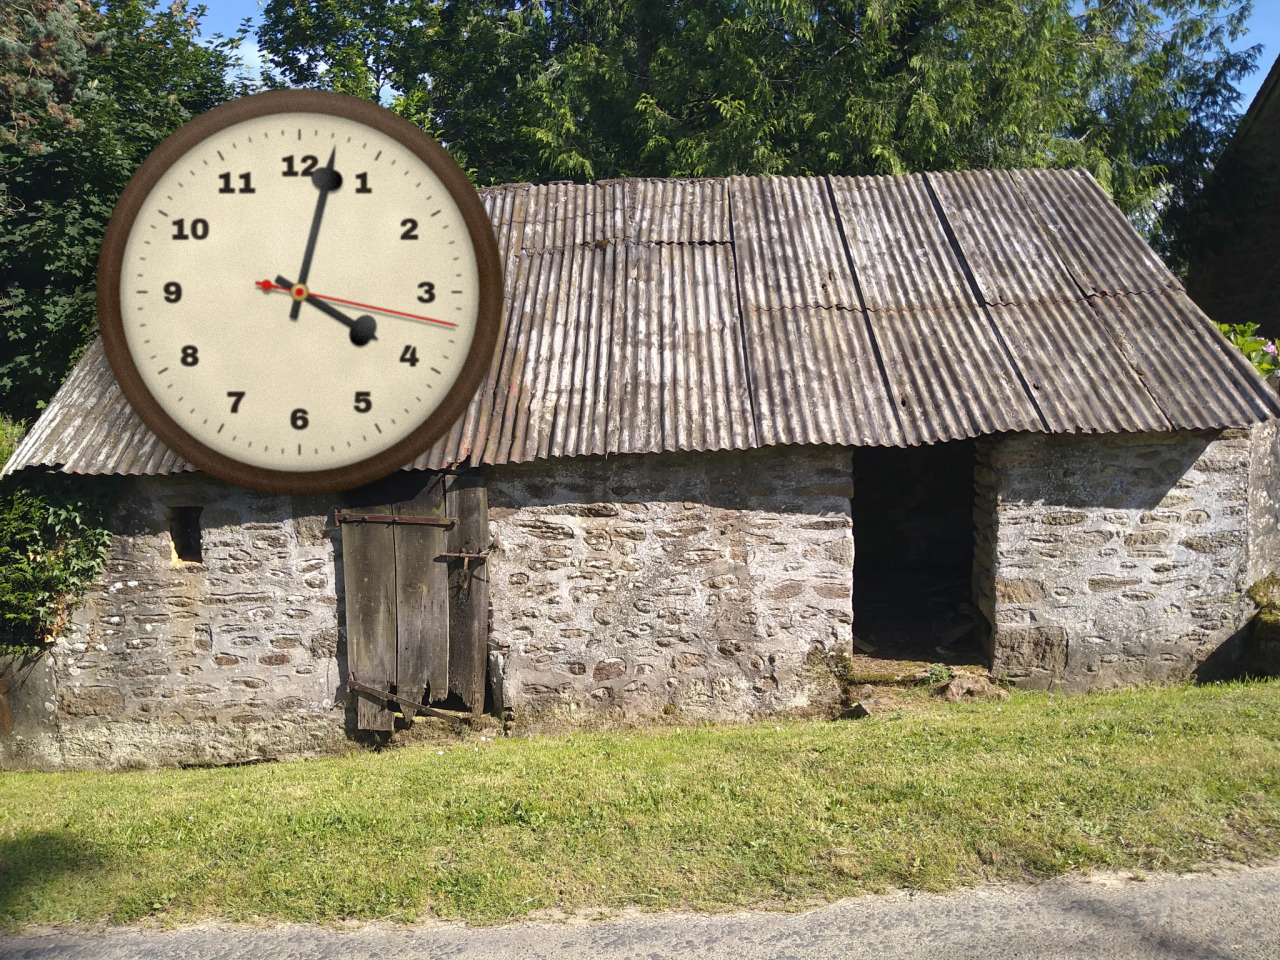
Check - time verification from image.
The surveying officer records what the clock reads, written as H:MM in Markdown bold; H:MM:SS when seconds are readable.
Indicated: **4:02:17**
